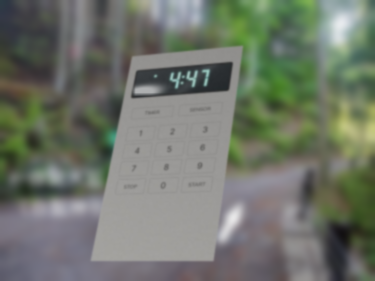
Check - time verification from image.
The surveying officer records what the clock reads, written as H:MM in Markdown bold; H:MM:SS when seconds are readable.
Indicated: **4:47**
